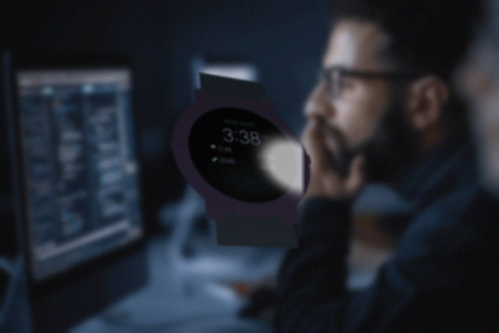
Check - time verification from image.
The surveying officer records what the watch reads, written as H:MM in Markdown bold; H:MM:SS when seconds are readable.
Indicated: **3:38**
